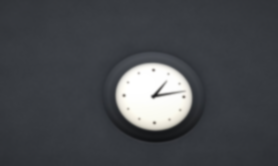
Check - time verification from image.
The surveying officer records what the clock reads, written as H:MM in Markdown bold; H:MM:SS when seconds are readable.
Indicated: **1:13**
